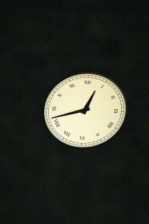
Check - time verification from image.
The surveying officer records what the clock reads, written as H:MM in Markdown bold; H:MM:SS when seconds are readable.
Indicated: **12:42**
